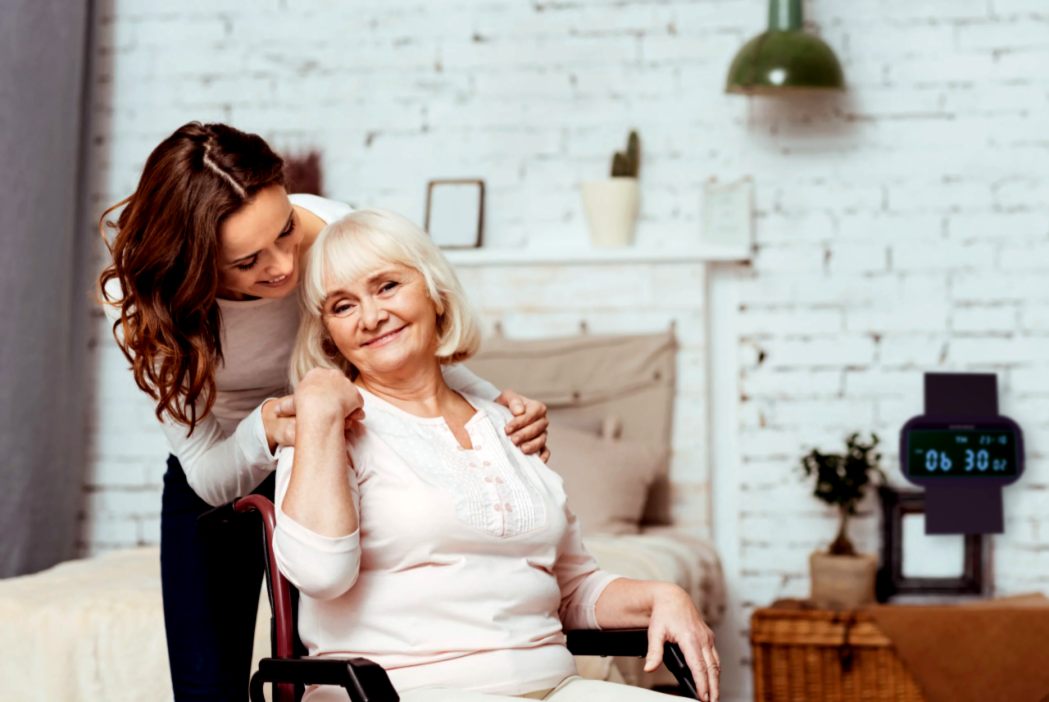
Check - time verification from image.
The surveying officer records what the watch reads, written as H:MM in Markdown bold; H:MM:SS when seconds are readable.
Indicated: **6:30**
